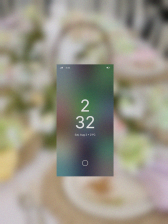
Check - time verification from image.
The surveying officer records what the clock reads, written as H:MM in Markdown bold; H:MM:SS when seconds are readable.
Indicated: **2:32**
